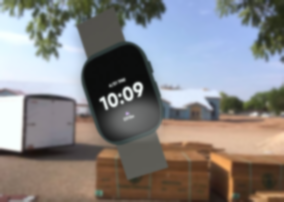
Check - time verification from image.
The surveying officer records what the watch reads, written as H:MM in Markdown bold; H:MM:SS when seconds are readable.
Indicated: **10:09**
